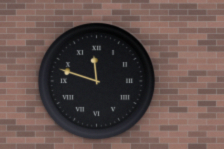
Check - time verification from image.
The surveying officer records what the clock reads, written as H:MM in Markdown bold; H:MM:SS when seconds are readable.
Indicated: **11:48**
